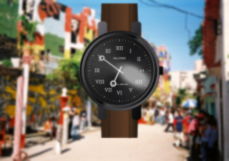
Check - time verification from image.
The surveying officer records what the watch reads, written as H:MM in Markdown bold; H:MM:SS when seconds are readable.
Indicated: **6:51**
